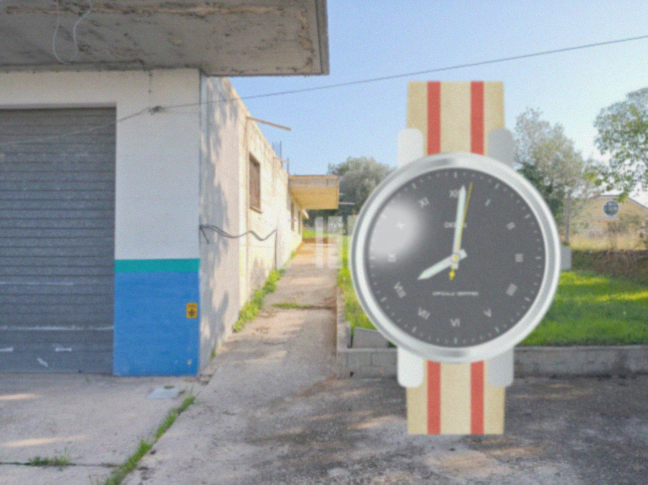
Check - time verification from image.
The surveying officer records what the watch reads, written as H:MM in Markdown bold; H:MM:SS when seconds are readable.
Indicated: **8:01:02**
